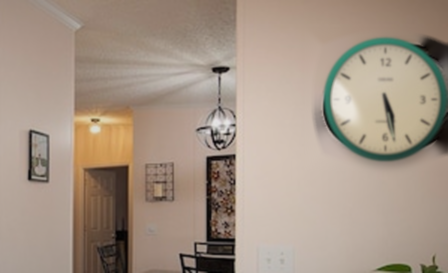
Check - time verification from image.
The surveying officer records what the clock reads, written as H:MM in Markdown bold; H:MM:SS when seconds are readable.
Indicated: **5:28**
